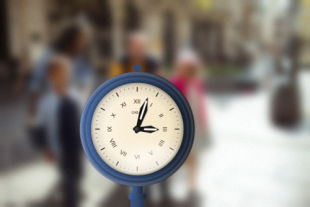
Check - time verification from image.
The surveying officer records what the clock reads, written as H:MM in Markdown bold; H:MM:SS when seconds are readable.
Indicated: **3:03**
